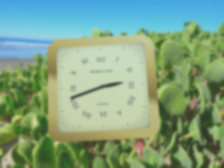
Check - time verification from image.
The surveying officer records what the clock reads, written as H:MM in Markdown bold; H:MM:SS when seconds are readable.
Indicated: **2:42**
